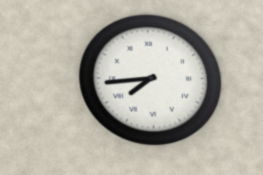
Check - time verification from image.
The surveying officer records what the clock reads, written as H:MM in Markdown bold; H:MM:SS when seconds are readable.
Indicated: **7:44**
